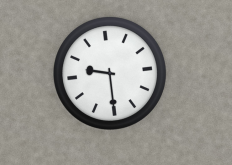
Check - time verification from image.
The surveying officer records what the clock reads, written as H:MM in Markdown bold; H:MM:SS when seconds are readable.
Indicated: **9:30**
